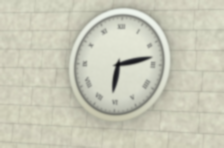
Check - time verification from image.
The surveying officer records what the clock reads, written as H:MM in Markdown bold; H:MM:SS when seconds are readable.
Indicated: **6:13**
